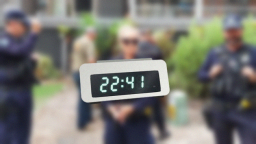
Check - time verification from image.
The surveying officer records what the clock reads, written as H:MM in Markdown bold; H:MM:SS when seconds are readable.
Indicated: **22:41**
